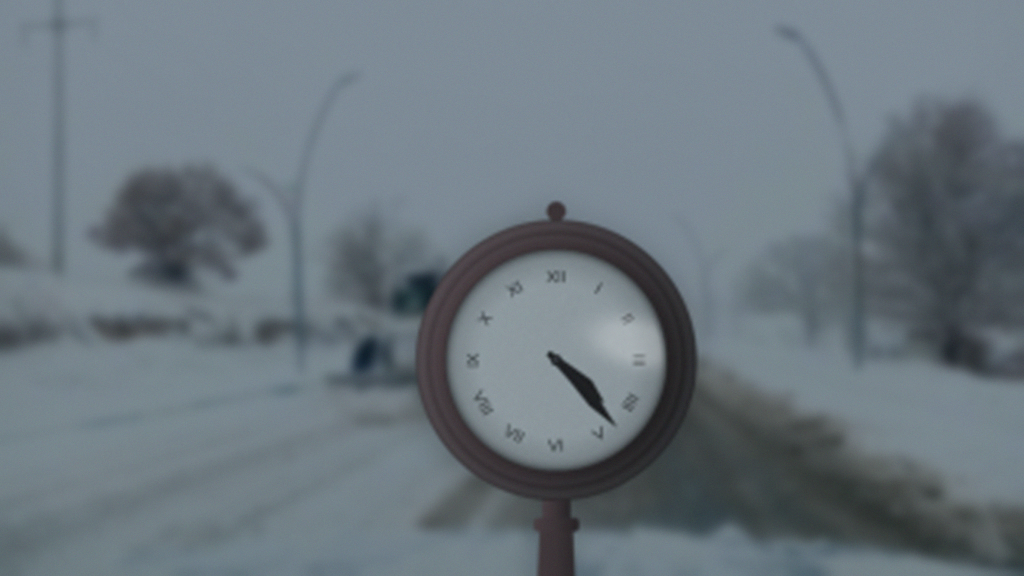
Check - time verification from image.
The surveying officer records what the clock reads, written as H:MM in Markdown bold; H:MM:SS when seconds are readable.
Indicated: **4:23**
